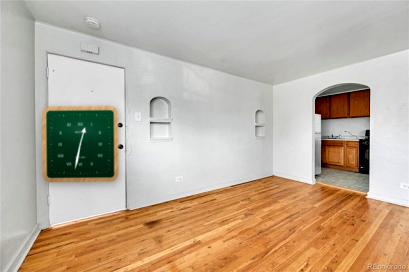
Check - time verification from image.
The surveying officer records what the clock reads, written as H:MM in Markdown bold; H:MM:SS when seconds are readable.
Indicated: **12:32**
